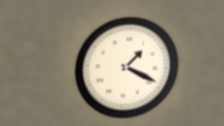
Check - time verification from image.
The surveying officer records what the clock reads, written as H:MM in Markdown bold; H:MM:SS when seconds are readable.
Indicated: **1:19**
